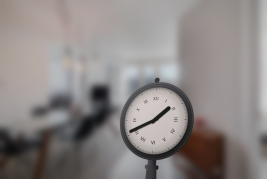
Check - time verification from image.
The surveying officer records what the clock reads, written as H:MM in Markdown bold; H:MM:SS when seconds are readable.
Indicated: **1:41**
